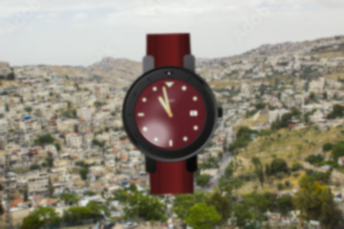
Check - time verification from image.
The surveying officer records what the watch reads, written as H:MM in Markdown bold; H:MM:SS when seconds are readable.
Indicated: **10:58**
